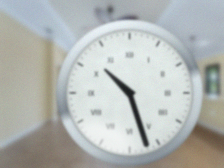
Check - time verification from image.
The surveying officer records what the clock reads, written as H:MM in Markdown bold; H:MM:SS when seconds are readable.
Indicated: **10:27**
